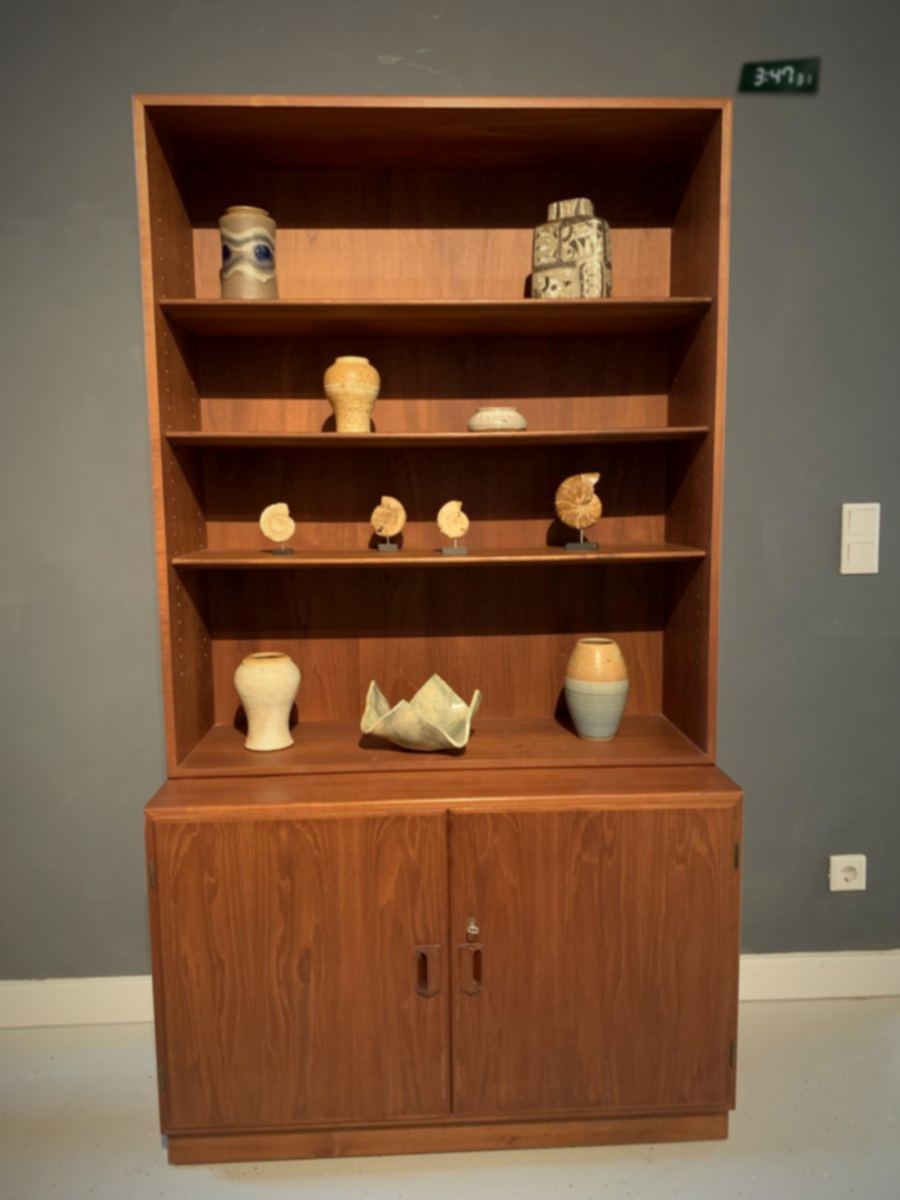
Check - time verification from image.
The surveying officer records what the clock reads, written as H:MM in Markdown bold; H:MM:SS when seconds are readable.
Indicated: **3:47**
